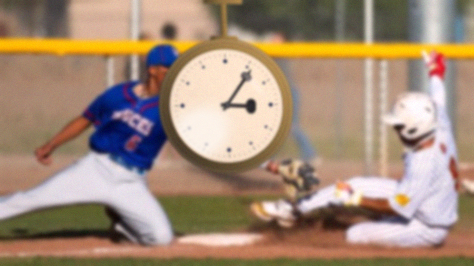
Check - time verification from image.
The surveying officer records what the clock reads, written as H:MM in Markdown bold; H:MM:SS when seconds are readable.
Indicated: **3:06**
